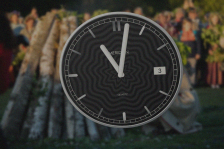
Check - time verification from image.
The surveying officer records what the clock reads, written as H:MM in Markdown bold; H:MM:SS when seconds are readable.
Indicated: **11:02**
